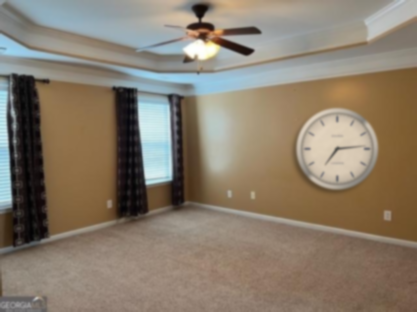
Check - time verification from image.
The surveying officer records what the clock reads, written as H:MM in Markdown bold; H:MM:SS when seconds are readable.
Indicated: **7:14**
